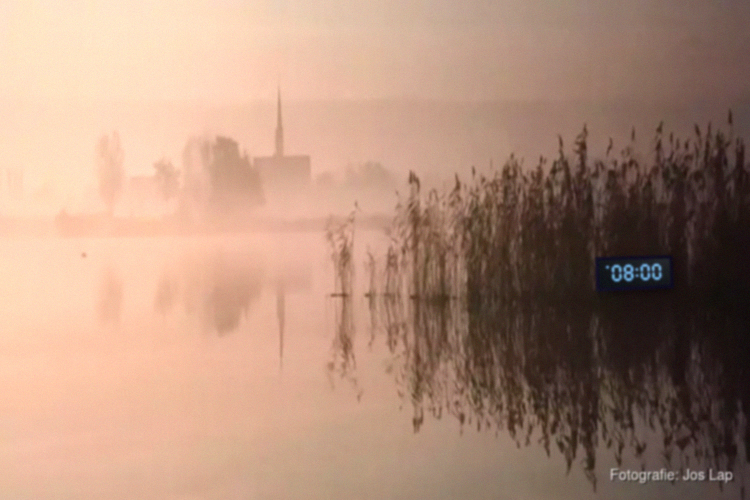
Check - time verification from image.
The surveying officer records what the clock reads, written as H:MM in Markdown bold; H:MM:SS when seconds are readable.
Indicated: **8:00**
